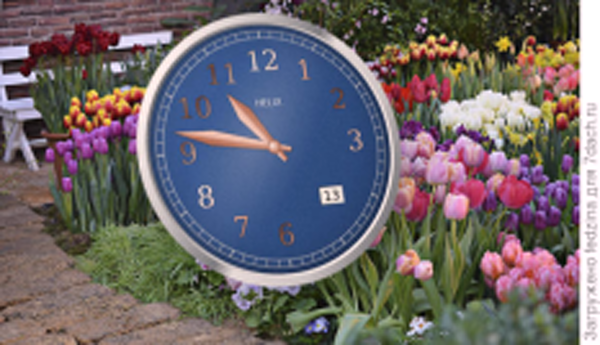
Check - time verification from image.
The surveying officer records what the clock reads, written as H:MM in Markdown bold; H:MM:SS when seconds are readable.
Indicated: **10:47**
